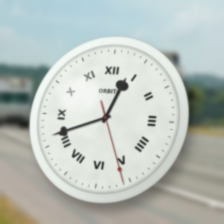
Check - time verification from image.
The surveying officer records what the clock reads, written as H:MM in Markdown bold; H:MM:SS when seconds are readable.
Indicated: **12:41:26**
